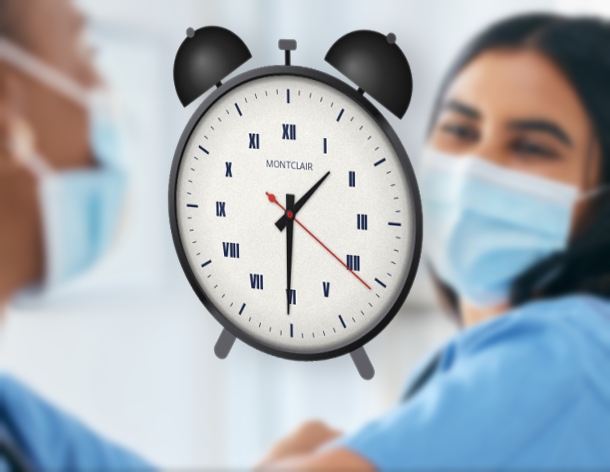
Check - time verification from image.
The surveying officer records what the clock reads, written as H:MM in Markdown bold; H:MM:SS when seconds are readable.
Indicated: **1:30:21**
